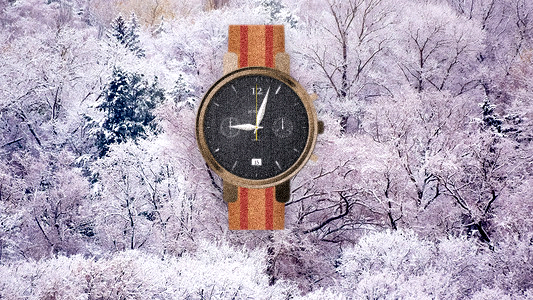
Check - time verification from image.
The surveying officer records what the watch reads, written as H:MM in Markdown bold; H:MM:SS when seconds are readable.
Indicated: **9:03**
